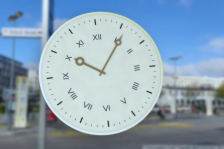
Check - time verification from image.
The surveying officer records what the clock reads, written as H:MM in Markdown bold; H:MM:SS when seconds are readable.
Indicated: **10:06**
